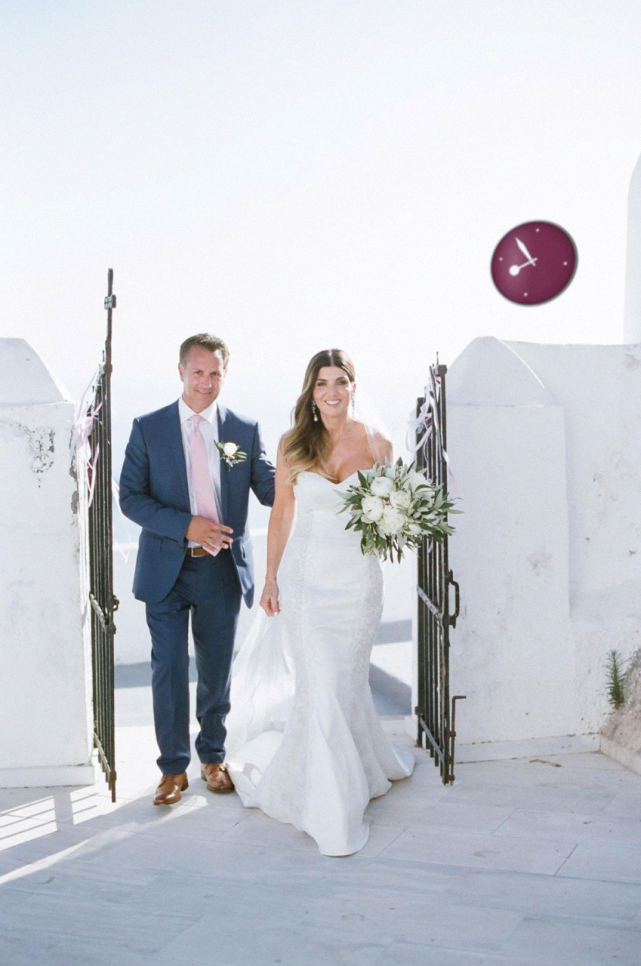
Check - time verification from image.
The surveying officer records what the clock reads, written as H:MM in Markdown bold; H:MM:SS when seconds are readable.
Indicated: **7:53**
